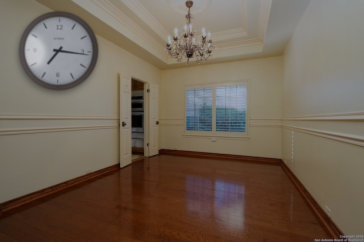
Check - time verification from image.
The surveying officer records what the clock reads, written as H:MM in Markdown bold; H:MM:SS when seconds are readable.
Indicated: **7:16**
